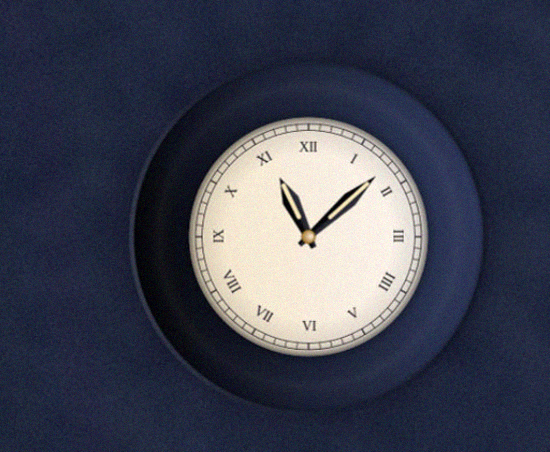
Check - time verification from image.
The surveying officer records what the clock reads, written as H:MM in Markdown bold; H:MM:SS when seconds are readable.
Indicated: **11:08**
